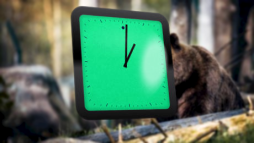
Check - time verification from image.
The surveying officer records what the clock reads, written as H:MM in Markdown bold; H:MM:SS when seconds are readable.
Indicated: **1:01**
